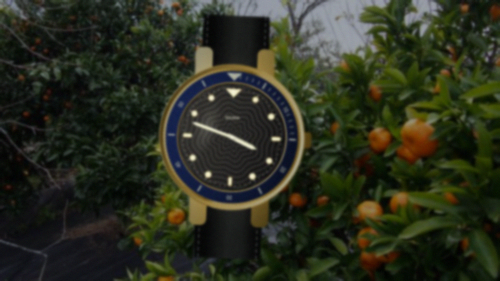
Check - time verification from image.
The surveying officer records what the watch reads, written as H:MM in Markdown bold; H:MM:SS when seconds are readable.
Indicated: **3:48**
